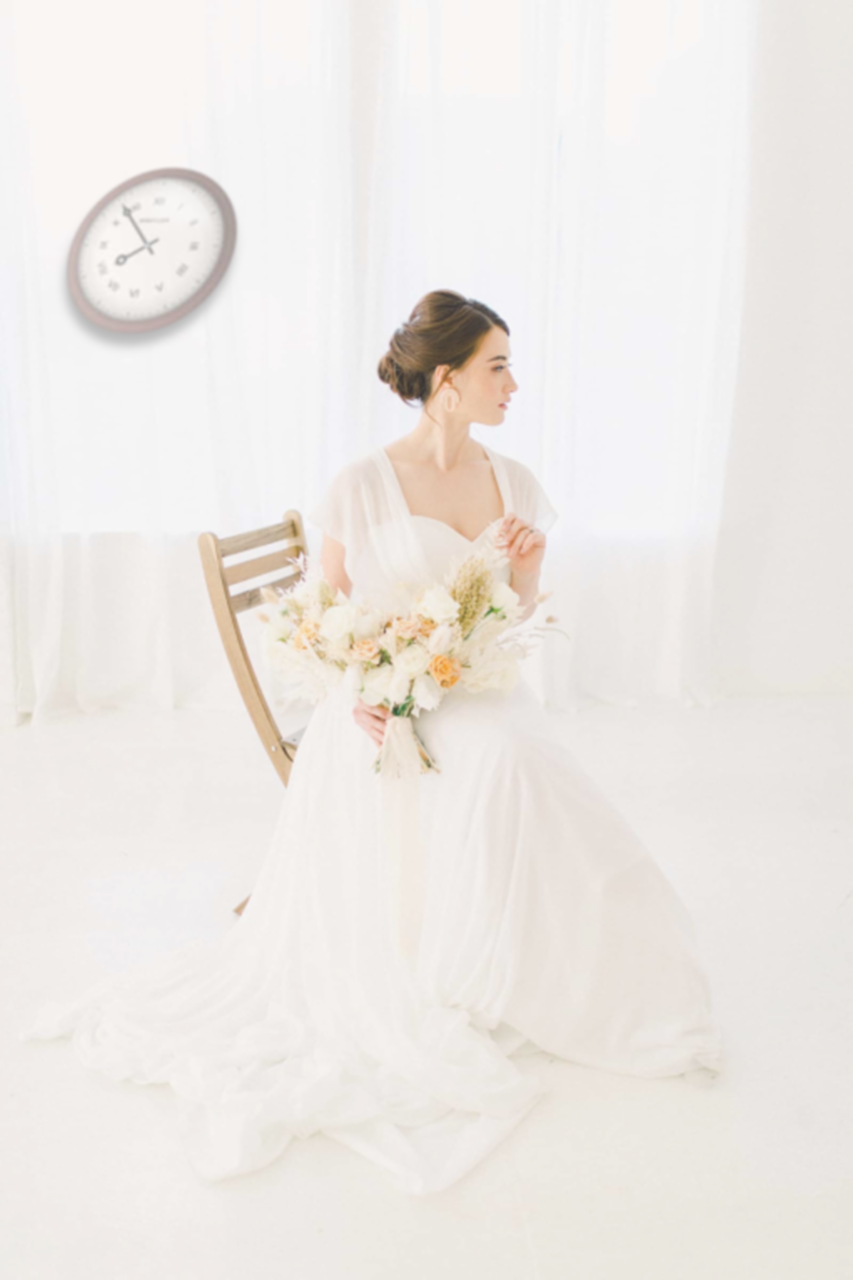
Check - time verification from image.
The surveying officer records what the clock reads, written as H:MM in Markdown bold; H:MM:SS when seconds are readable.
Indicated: **7:53**
